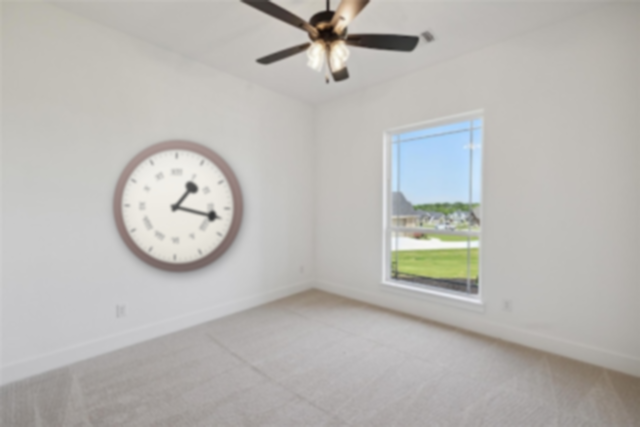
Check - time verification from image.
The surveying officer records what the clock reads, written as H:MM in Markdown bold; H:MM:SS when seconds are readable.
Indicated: **1:17**
